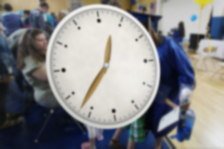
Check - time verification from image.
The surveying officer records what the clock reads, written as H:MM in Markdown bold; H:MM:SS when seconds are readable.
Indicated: **12:37**
